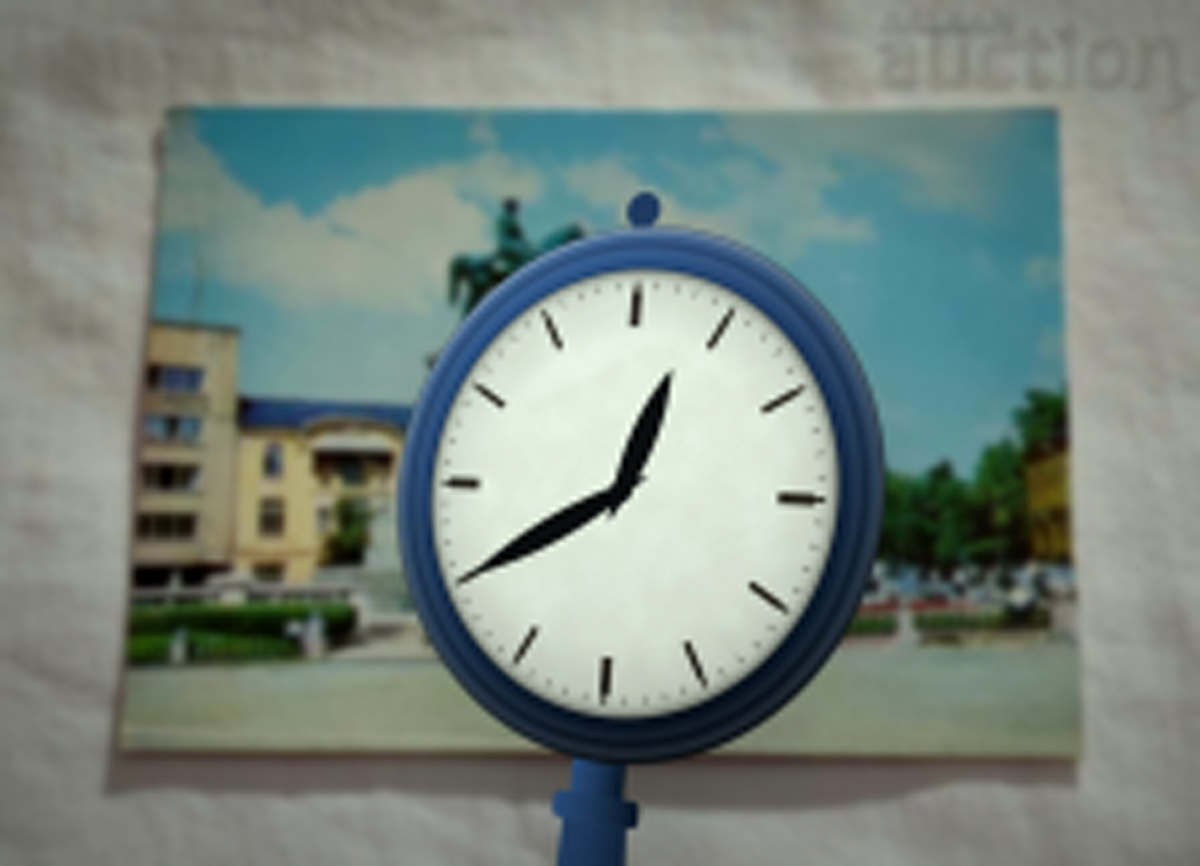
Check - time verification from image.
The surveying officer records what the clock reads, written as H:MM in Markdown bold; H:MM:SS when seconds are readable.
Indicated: **12:40**
